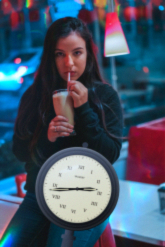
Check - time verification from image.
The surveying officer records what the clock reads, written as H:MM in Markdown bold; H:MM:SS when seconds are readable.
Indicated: **2:43**
